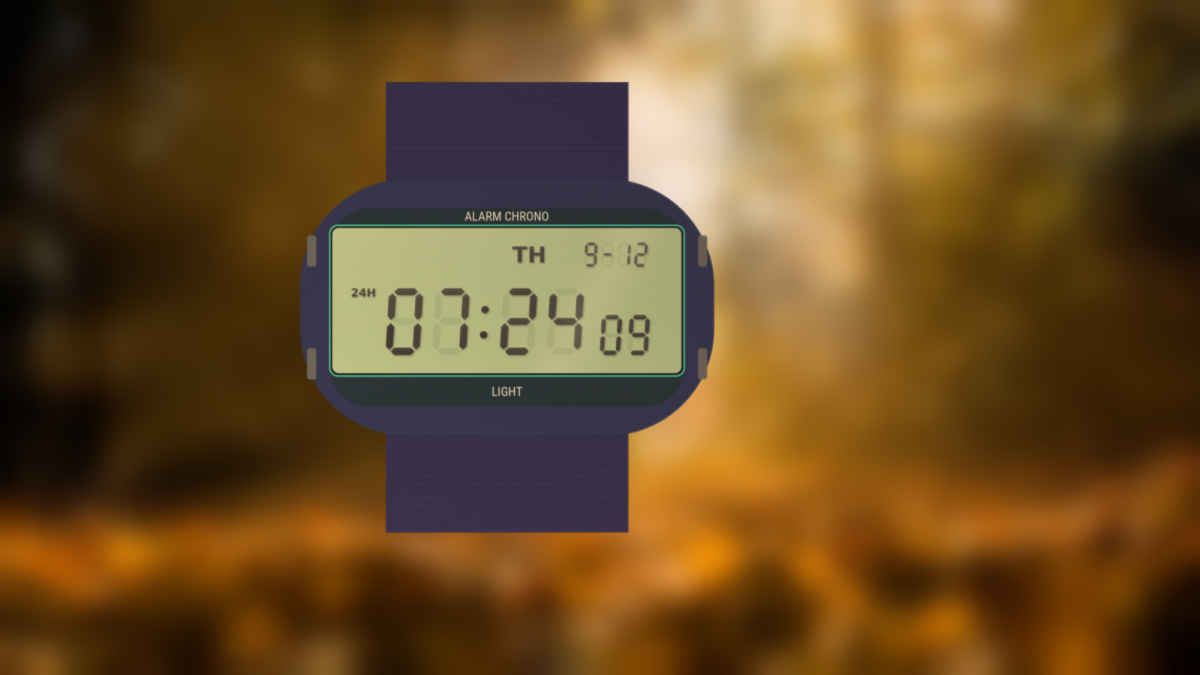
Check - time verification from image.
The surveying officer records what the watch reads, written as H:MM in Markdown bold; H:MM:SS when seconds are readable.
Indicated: **7:24:09**
